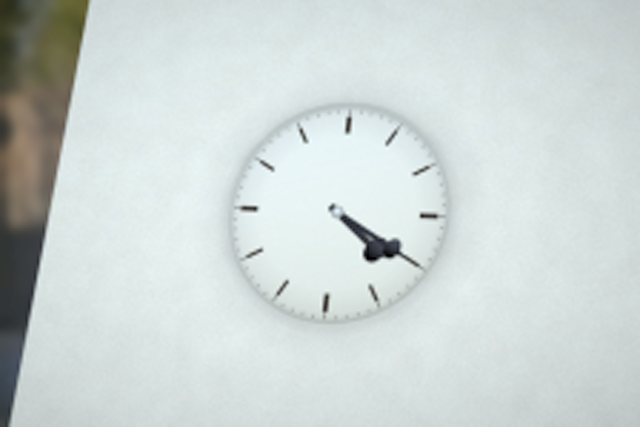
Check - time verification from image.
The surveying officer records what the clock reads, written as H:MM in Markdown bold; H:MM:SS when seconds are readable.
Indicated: **4:20**
